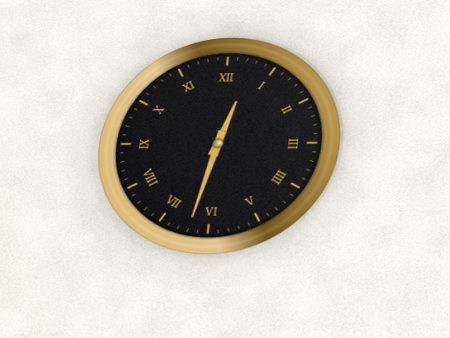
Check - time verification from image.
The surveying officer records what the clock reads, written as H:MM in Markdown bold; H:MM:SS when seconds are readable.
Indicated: **12:32**
